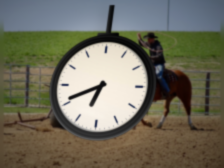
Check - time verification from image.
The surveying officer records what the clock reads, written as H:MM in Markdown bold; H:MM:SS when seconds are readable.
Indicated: **6:41**
